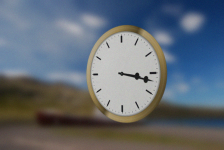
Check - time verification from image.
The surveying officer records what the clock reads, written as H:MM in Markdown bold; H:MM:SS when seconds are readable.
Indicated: **3:17**
